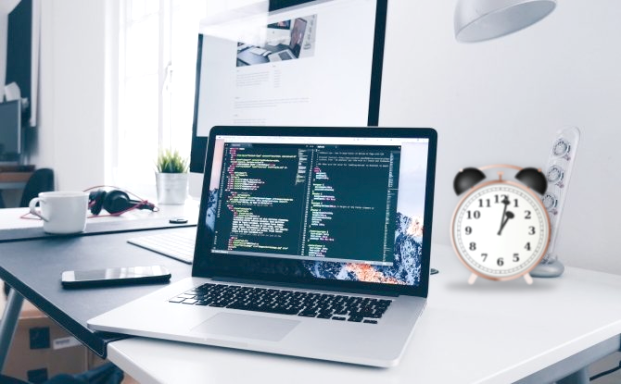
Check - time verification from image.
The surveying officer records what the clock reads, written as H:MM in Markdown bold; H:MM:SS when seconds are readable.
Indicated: **1:02**
